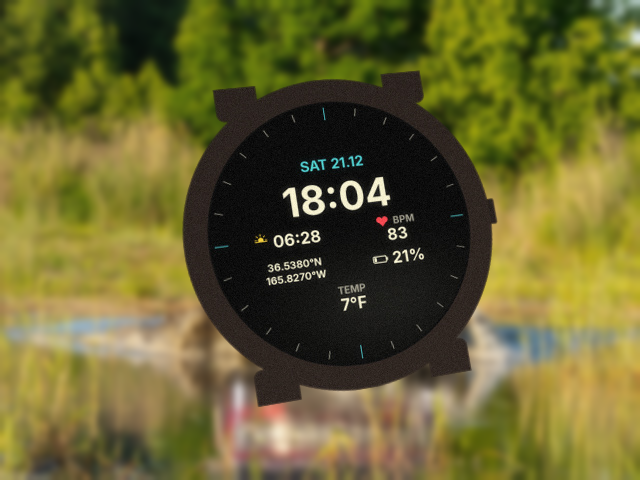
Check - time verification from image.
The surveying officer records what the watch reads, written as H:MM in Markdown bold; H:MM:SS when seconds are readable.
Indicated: **18:04**
